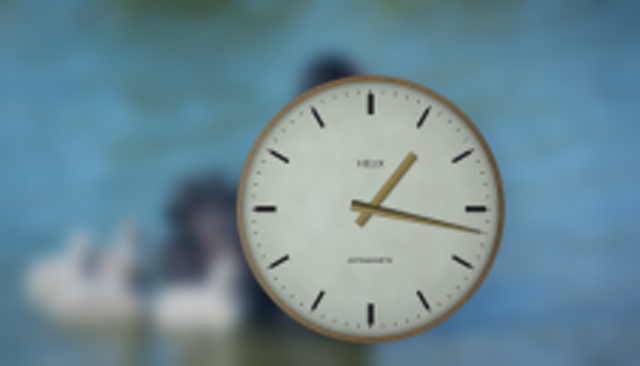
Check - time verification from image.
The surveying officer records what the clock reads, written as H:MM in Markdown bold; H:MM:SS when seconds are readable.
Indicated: **1:17**
